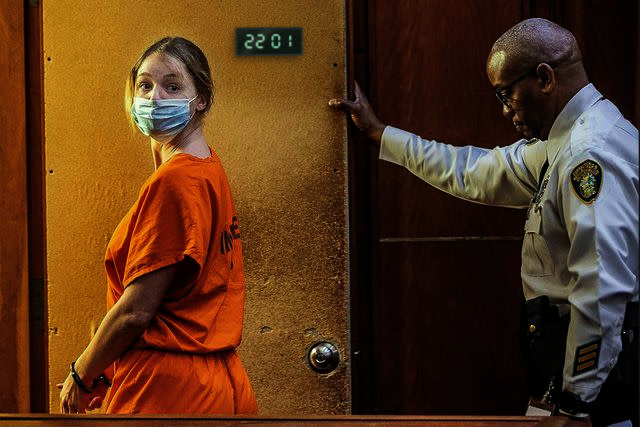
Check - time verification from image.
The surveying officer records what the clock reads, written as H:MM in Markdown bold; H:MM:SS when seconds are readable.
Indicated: **22:01**
